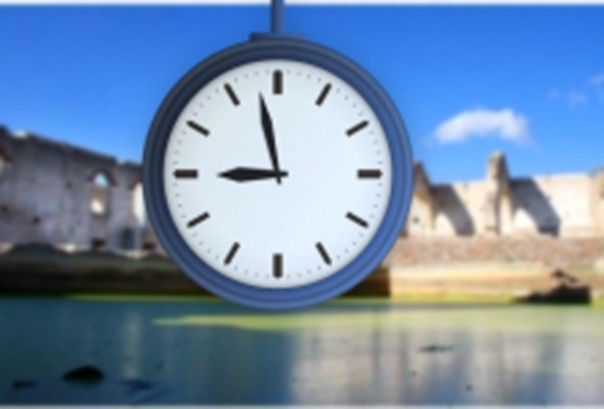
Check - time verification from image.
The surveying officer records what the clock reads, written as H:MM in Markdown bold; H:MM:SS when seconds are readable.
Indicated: **8:58**
